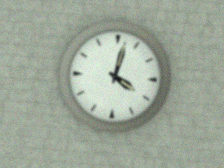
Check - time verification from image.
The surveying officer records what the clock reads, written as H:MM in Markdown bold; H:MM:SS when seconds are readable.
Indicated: **4:02**
